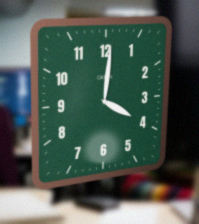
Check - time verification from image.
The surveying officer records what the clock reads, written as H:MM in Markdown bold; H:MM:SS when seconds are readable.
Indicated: **4:01**
